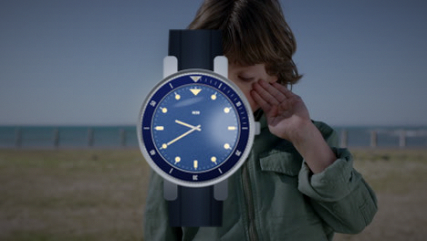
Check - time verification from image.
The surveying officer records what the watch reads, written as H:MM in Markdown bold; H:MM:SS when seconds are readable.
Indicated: **9:40**
